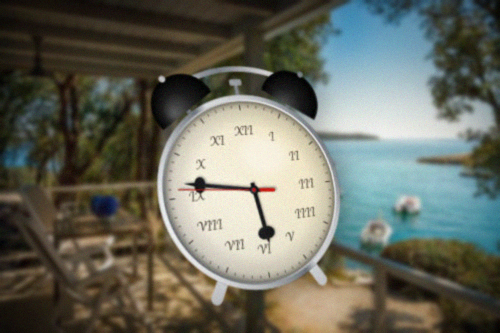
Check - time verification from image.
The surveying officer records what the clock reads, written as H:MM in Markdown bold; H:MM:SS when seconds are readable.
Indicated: **5:46:46**
